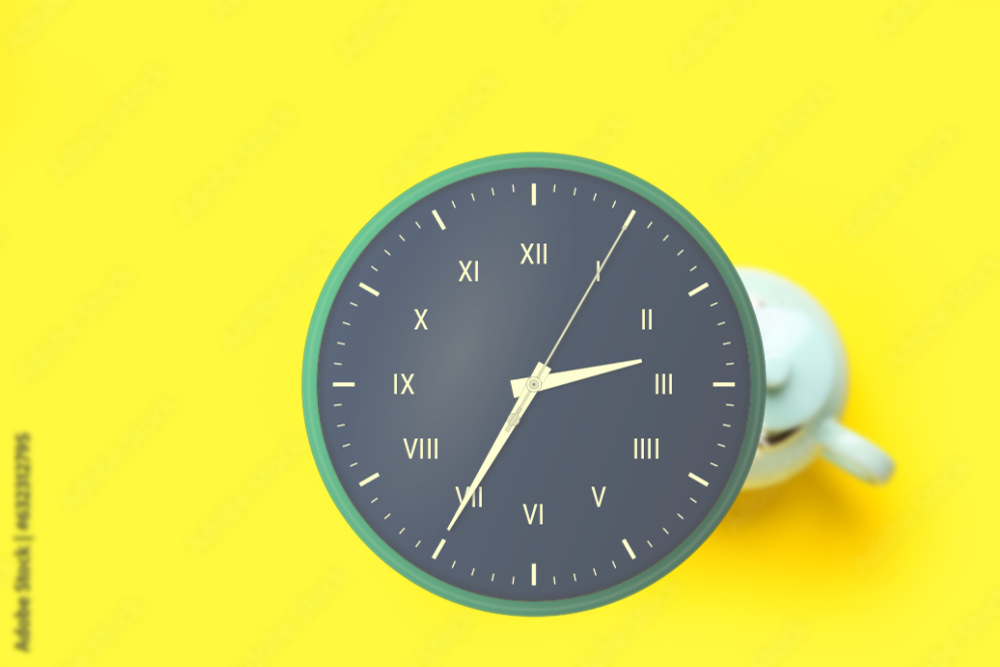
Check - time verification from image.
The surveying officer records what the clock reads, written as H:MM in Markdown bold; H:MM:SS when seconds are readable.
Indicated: **2:35:05**
